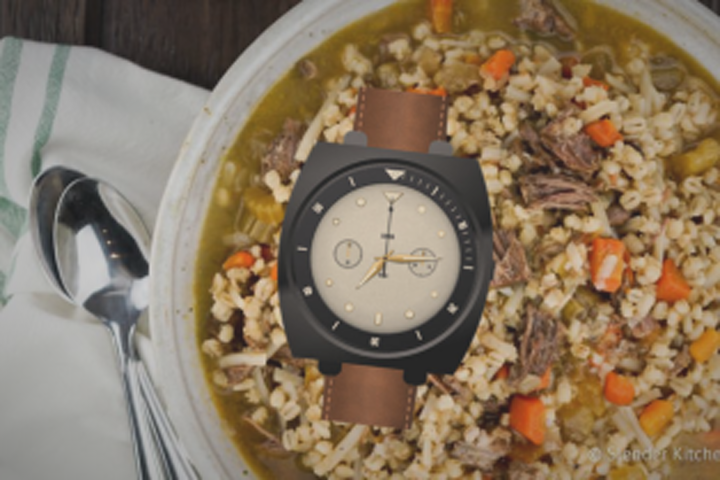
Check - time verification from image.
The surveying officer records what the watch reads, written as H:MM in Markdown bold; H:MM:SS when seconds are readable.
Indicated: **7:14**
